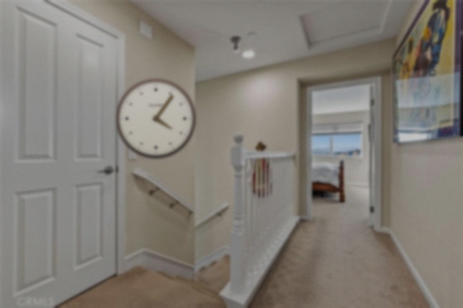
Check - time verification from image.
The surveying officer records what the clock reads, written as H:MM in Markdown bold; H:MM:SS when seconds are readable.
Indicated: **4:06**
